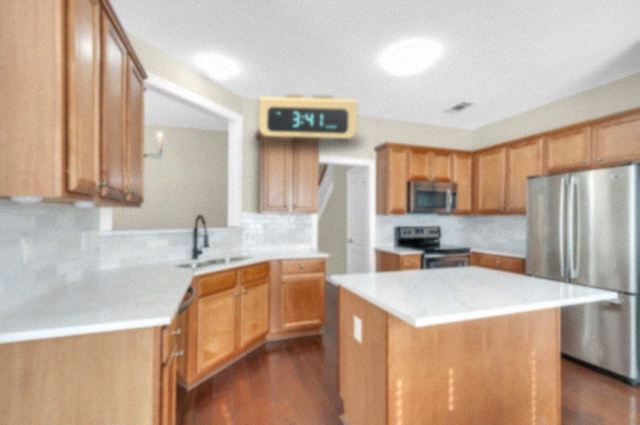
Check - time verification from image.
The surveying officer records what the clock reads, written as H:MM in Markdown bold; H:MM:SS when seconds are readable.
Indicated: **3:41**
